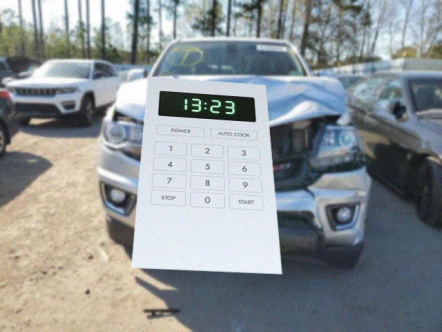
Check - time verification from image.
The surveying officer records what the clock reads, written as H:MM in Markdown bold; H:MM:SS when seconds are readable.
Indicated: **13:23**
